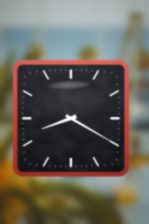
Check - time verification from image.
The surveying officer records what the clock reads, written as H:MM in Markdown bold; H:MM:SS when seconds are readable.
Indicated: **8:20**
